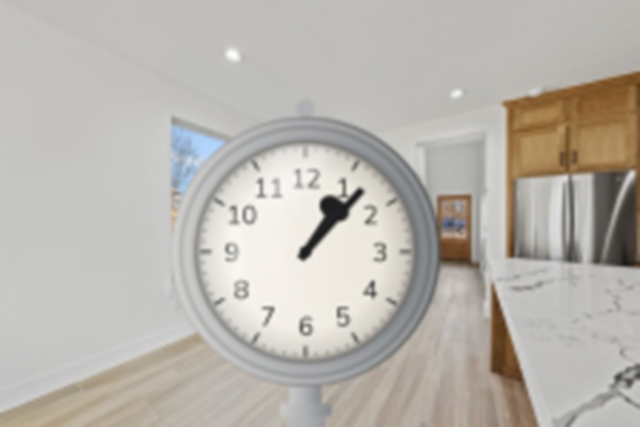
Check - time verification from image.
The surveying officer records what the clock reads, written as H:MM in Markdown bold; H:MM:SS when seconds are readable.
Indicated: **1:07**
